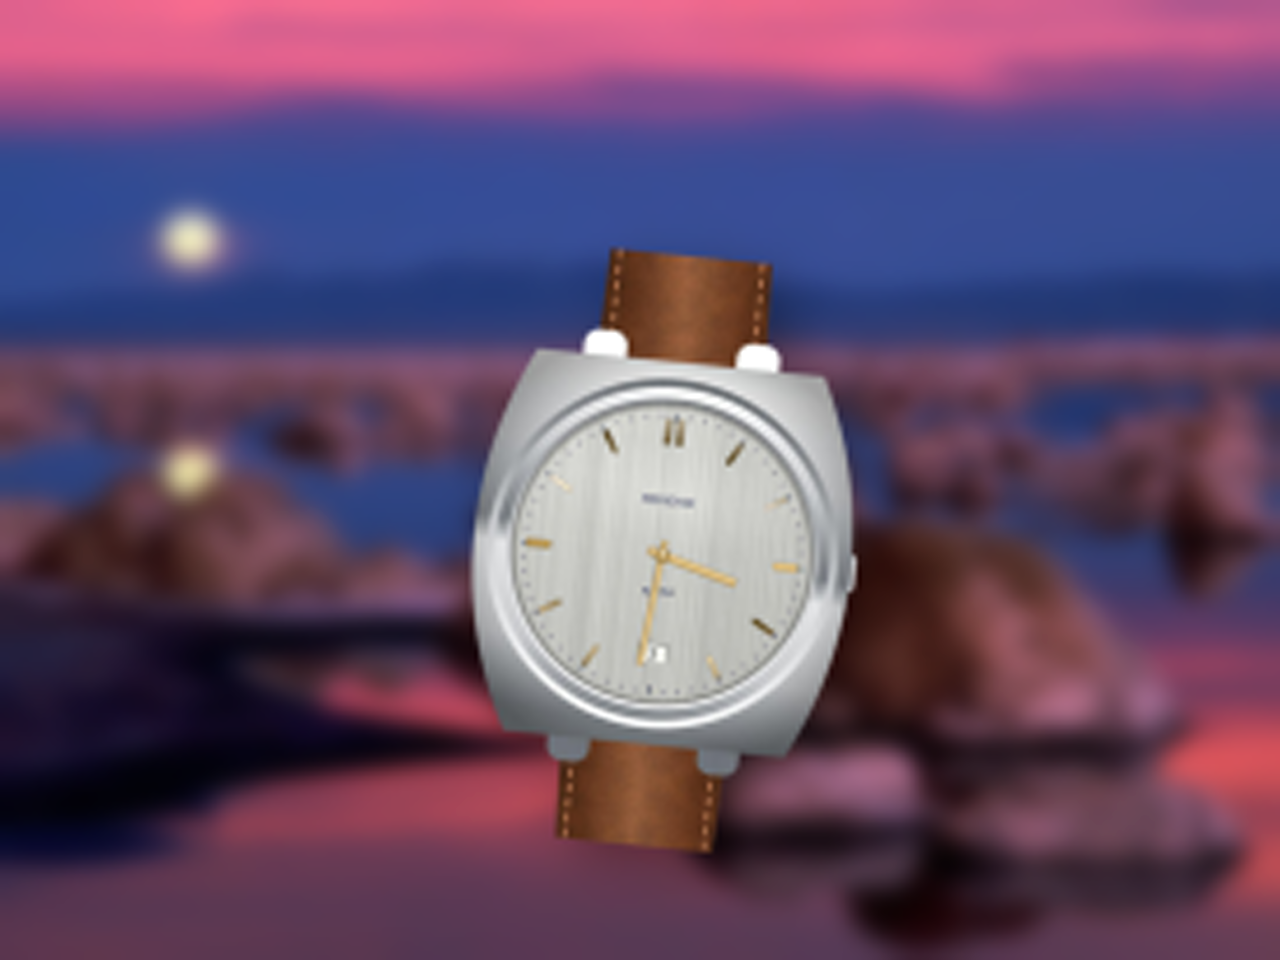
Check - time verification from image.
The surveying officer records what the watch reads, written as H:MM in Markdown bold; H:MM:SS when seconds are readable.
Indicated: **3:31**
